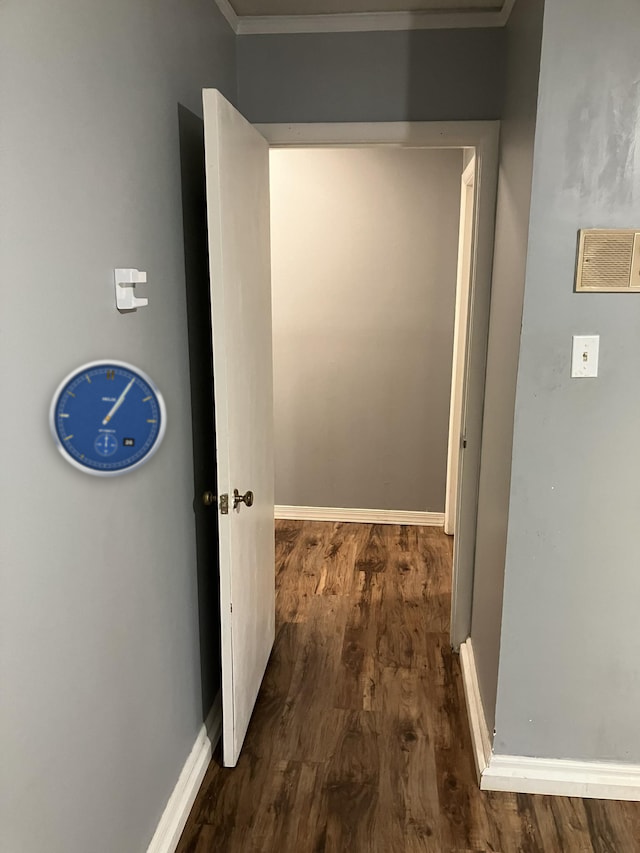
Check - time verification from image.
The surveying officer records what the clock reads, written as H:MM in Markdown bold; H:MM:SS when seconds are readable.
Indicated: **1:05**
